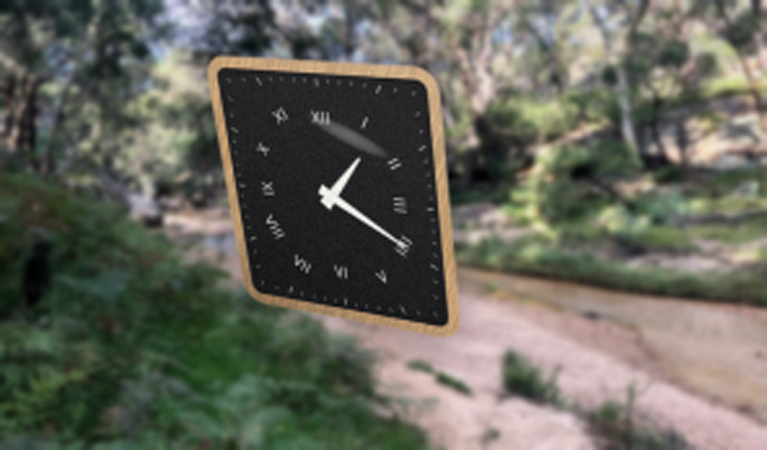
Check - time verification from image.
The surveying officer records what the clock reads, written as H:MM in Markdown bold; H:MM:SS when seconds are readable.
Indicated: **1:20**
